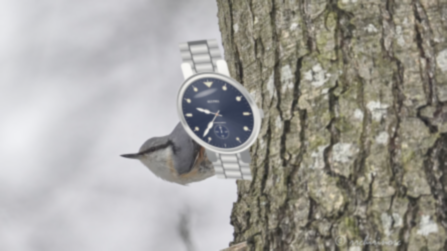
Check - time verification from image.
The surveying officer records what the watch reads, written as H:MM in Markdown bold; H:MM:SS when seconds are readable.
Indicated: **9:37**
